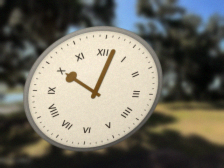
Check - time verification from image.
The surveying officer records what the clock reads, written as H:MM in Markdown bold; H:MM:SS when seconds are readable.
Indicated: **10:02**
